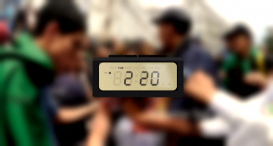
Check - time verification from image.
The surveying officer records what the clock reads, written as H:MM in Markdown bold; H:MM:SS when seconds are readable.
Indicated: **2:20**
